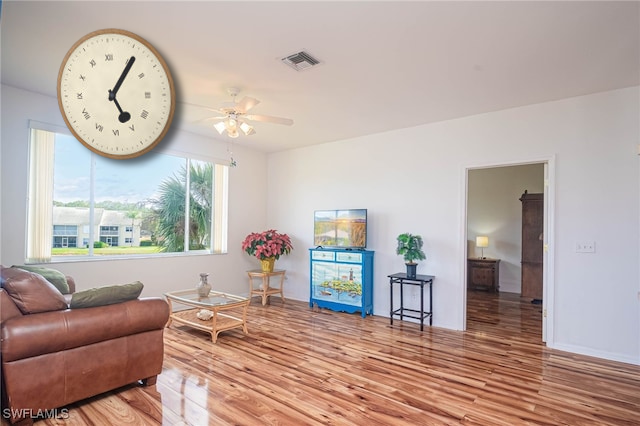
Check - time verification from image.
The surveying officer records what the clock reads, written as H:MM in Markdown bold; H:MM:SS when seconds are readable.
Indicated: **5:06**
